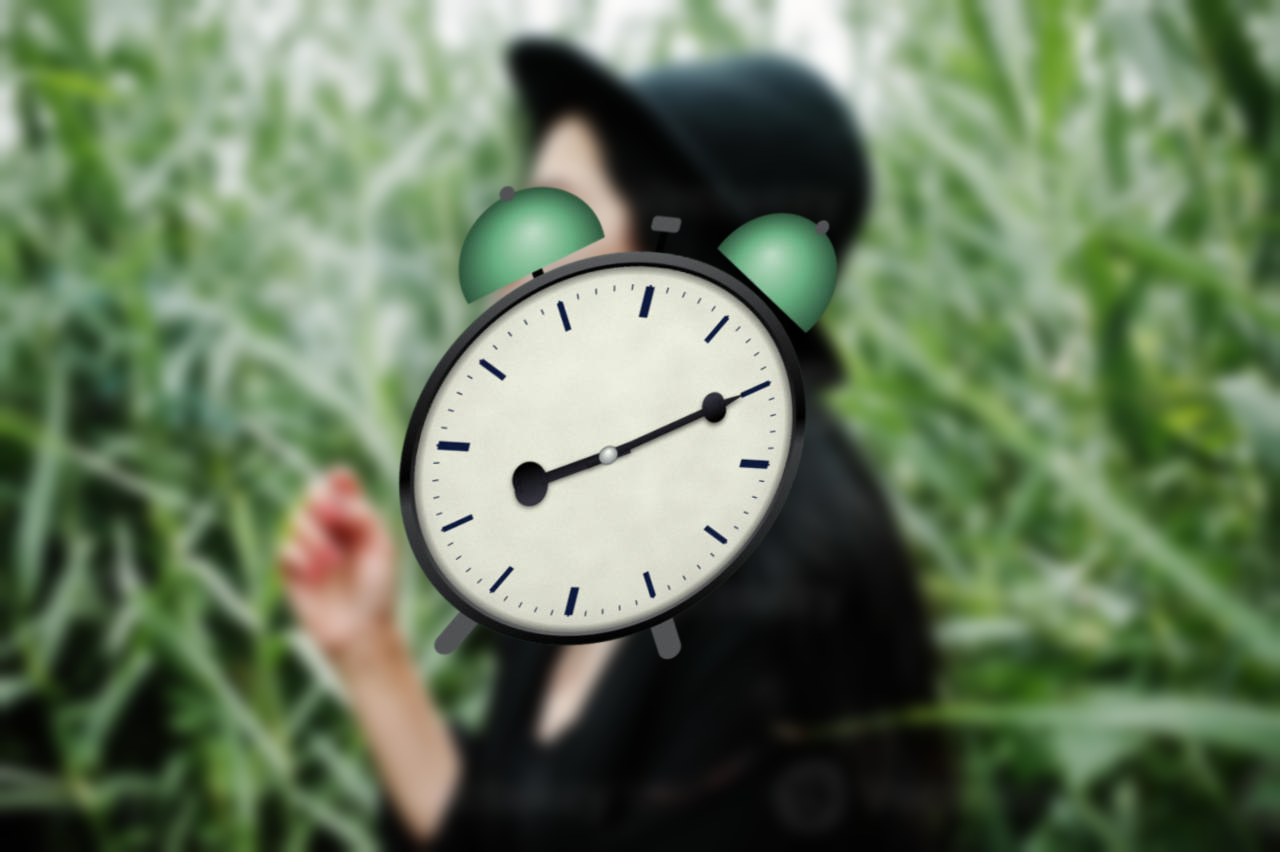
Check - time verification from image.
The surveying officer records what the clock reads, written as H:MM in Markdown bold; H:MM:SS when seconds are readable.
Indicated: **8:10**
